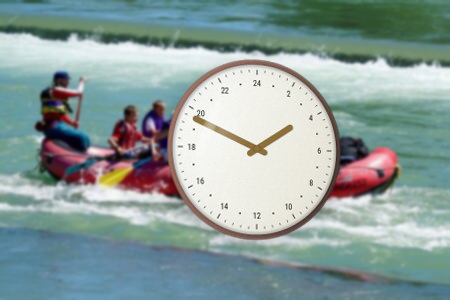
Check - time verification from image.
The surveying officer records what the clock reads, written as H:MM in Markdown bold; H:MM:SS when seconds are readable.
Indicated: **3:49**
